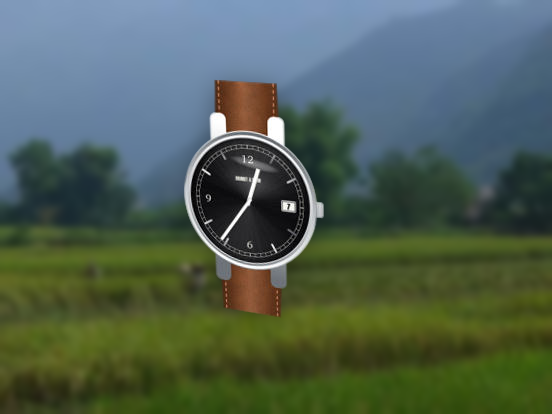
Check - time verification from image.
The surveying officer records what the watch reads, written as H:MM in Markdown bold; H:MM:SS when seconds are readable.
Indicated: **12:36**
